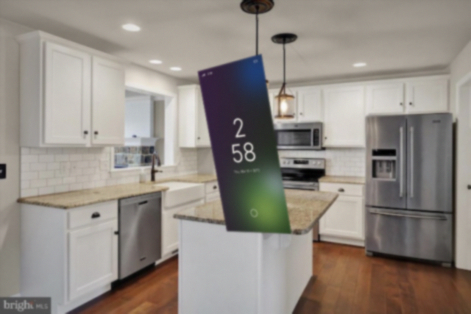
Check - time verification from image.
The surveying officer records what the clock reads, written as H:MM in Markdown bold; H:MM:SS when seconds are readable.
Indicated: **2:58**
